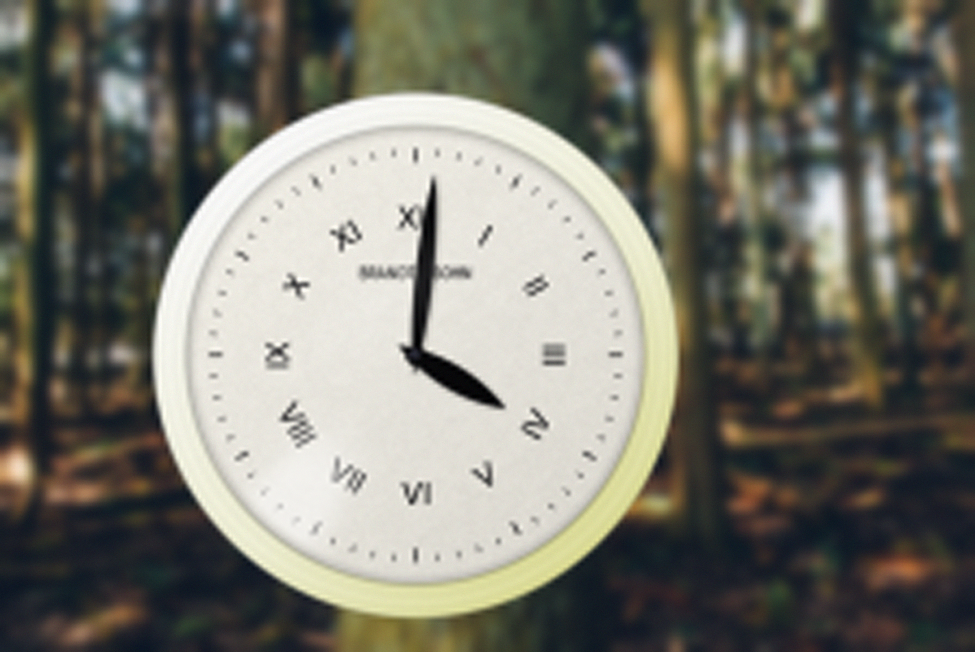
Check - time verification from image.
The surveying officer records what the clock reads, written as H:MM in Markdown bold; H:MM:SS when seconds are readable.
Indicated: **4:01**
